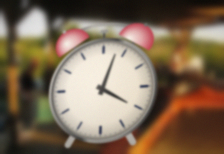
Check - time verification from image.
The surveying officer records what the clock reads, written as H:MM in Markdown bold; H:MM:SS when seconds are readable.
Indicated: **4:03**
